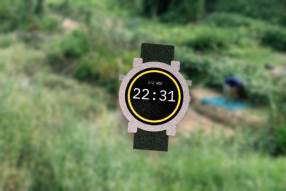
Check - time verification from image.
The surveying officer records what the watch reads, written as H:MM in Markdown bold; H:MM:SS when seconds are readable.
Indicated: **22:31**
